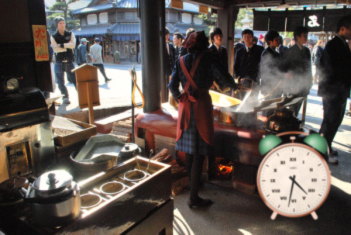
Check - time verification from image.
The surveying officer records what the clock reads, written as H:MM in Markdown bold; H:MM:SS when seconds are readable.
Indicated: **4:32**
